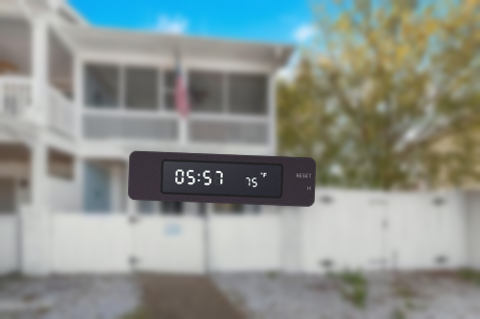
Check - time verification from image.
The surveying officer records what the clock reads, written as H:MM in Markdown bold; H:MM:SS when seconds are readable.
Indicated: **5:57**
